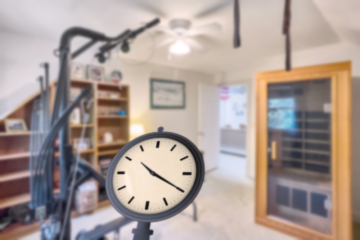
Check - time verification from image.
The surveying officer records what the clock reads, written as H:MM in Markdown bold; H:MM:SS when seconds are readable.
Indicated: **10:20**
